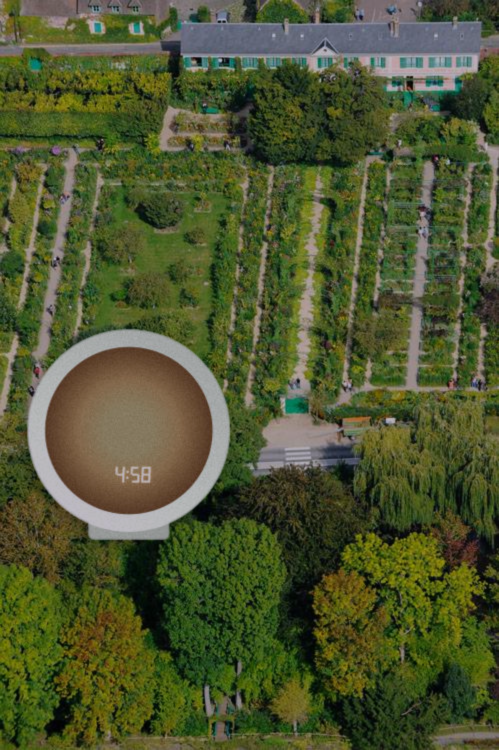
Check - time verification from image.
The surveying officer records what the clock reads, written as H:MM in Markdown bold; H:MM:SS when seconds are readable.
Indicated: **4:58**
